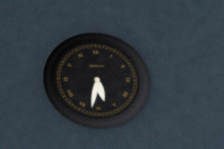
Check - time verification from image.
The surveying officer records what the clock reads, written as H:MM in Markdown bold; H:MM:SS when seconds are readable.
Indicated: **5:32**
